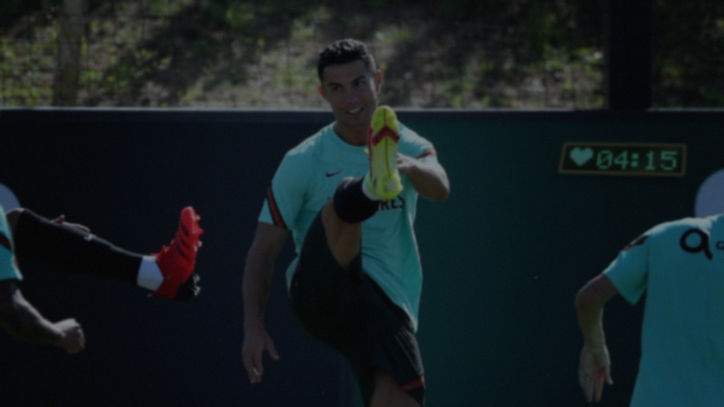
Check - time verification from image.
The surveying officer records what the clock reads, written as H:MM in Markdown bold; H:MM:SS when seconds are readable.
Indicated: **4:15**
